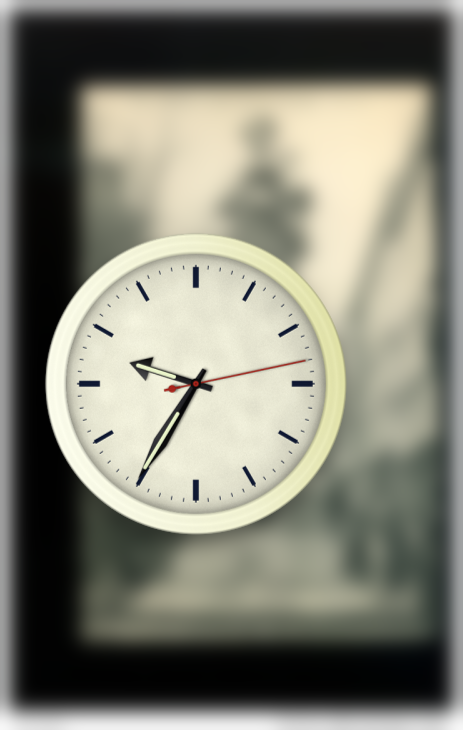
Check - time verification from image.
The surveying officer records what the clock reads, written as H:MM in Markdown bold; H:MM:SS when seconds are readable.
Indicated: **9:35:13**
